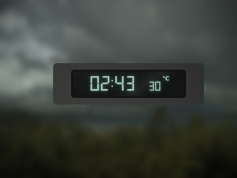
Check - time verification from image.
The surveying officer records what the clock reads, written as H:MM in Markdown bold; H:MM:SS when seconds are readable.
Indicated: **2:43**
